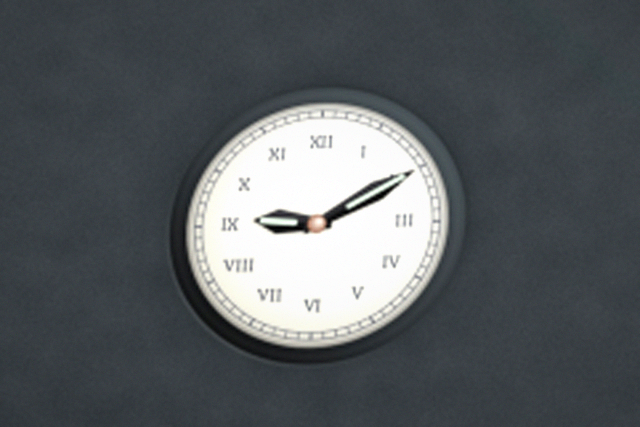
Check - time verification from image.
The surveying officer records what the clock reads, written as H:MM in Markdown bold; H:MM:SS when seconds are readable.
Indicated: **9:10**
